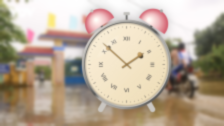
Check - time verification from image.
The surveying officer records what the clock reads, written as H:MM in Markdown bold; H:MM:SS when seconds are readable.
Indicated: **1:52**
